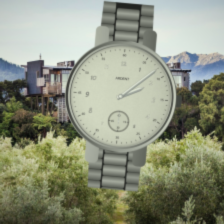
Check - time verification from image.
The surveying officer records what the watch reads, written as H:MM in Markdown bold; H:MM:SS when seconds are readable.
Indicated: **2:08**
